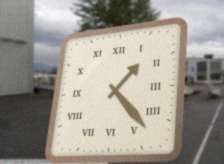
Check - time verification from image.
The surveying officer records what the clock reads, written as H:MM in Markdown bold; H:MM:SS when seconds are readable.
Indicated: **1:23**
